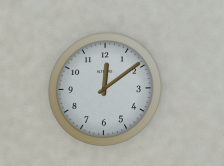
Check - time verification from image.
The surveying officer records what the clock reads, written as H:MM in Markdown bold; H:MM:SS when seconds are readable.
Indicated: **12:09**
